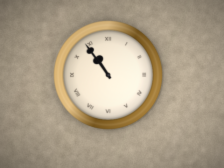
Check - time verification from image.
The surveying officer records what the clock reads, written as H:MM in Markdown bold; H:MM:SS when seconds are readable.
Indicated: **10:54**
